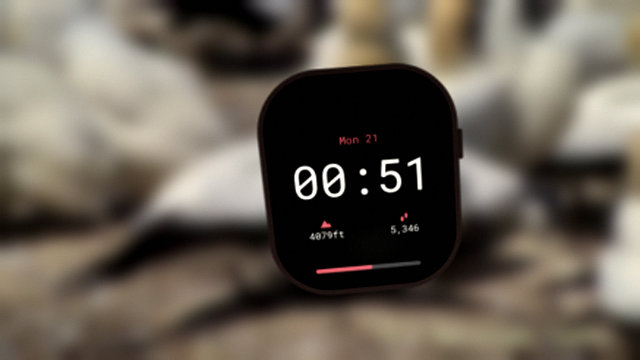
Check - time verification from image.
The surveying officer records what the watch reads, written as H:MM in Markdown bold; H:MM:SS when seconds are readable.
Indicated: **0:51**
